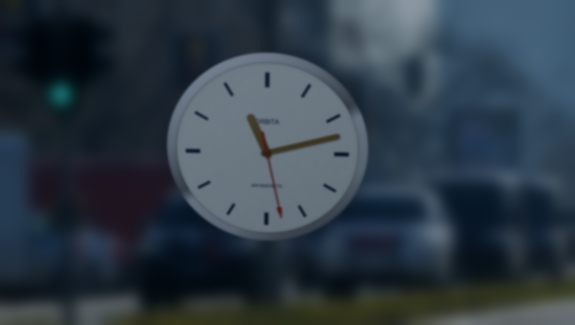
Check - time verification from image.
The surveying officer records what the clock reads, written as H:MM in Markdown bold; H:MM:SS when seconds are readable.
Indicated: **11:12:28**
